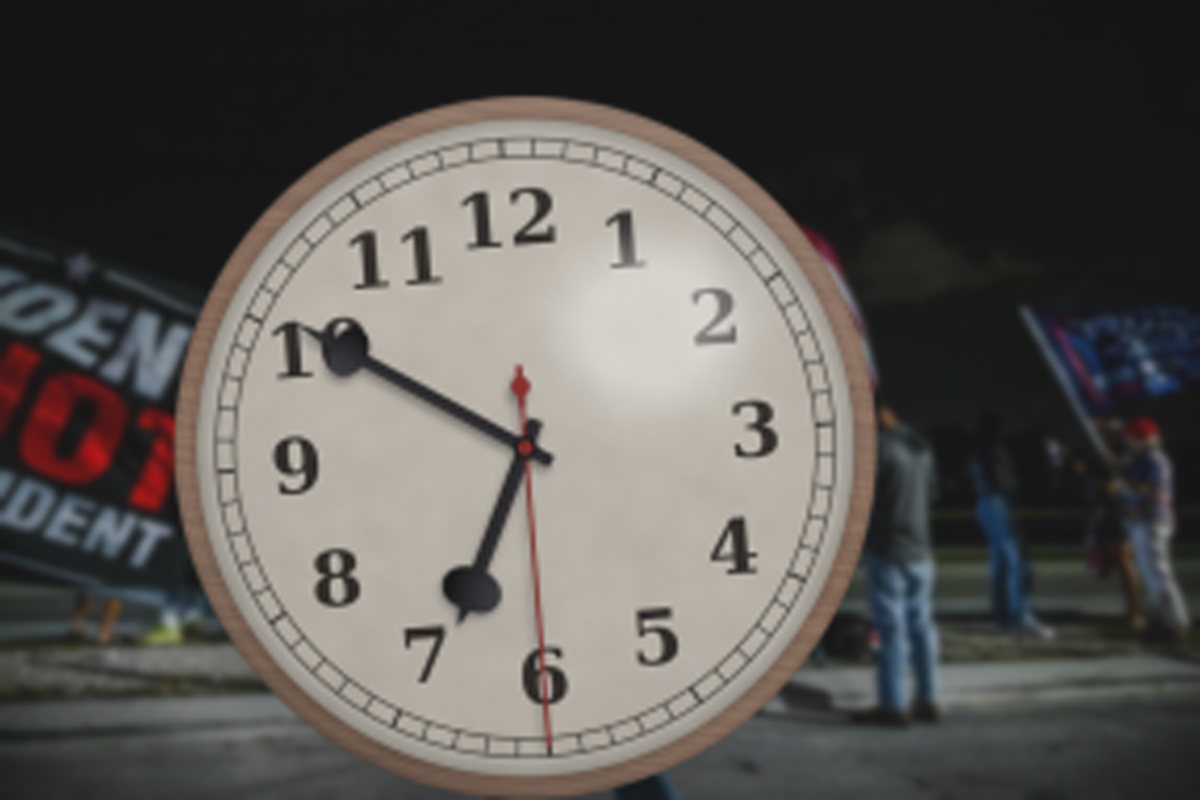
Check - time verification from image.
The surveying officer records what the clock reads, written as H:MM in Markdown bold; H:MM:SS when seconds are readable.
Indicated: **6:50:30**
